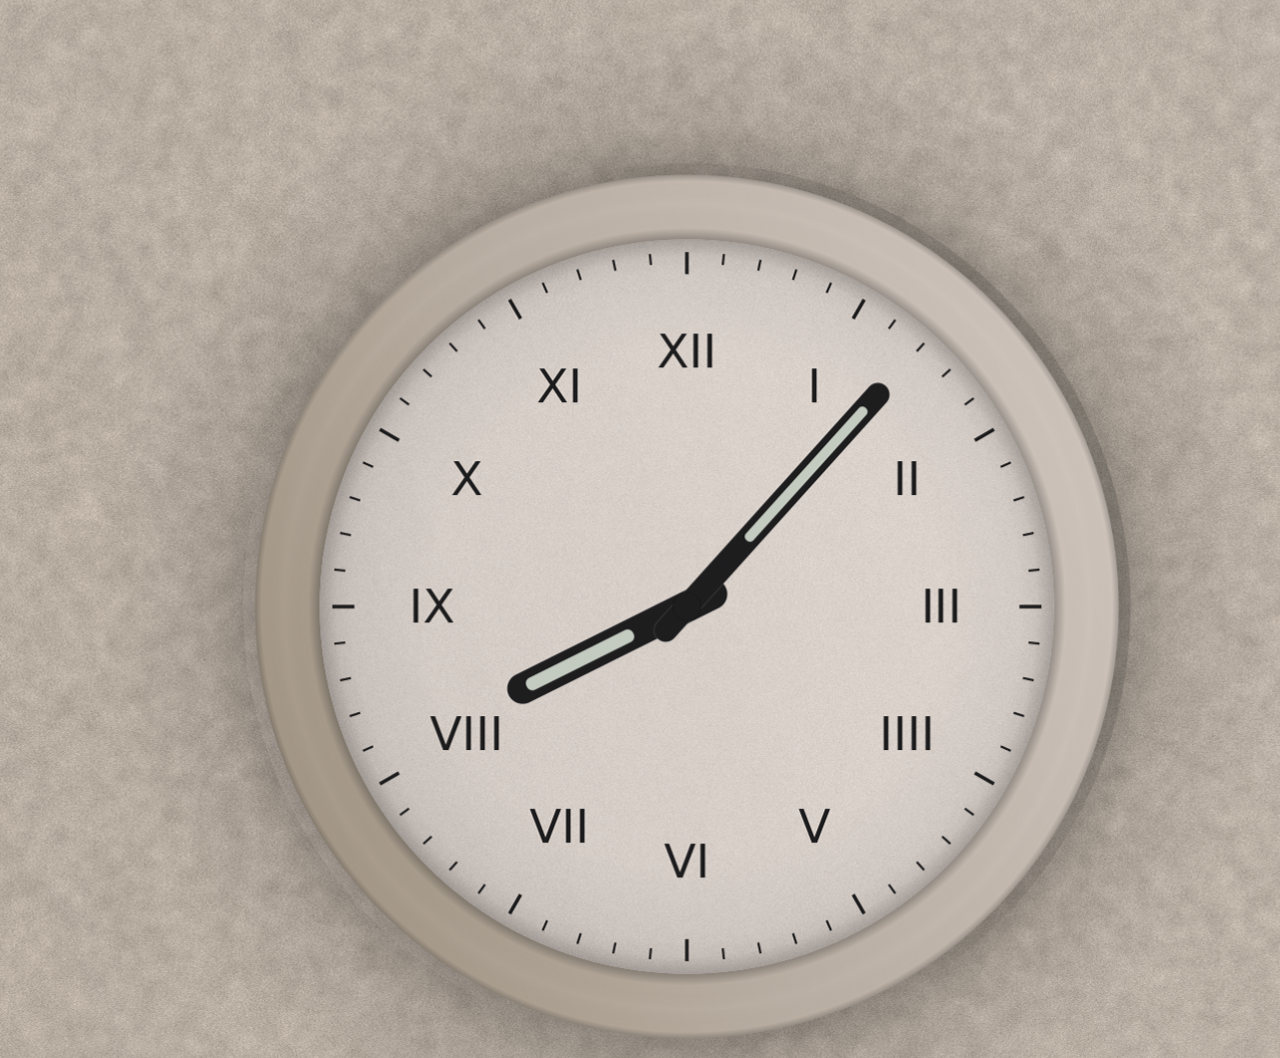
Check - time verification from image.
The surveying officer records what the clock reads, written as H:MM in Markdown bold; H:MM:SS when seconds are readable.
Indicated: **8:07**
